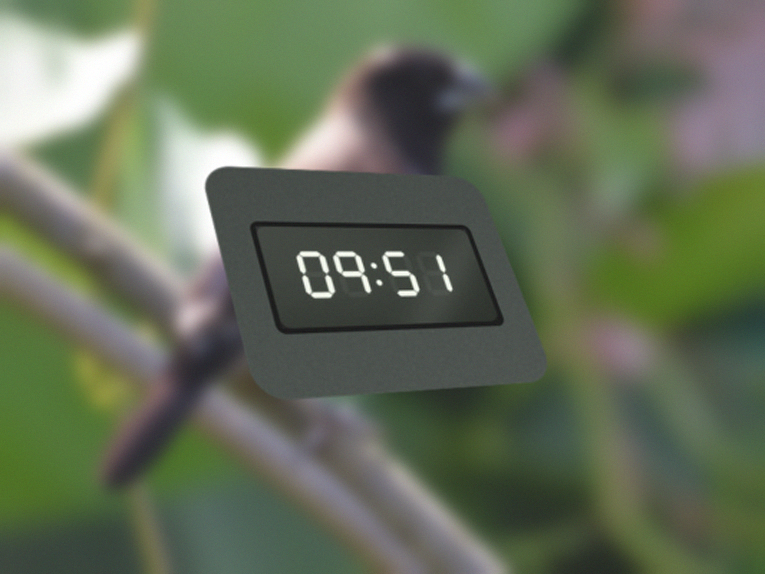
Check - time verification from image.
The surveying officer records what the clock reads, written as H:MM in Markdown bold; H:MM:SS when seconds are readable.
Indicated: **9:51**
